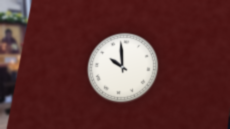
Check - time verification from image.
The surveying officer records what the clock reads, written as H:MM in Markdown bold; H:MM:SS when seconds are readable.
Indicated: **9:58**
